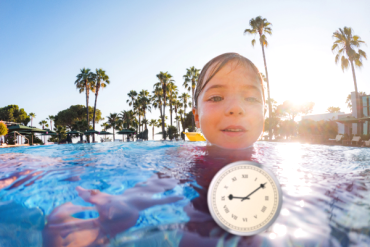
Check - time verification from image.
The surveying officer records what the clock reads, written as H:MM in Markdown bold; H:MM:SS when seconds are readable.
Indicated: **9:09**
